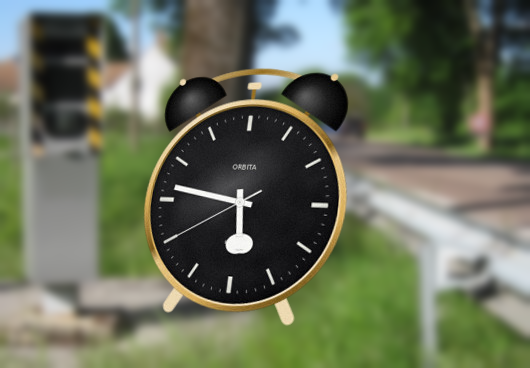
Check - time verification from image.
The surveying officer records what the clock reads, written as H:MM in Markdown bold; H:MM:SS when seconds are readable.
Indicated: **5:46:40**
